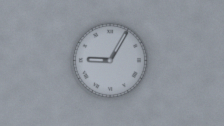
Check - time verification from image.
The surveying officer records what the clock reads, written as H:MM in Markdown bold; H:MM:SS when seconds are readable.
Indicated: **9:05**
